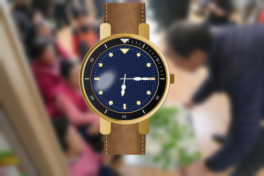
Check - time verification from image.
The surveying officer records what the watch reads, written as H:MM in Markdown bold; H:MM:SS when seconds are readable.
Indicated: **6:15**
